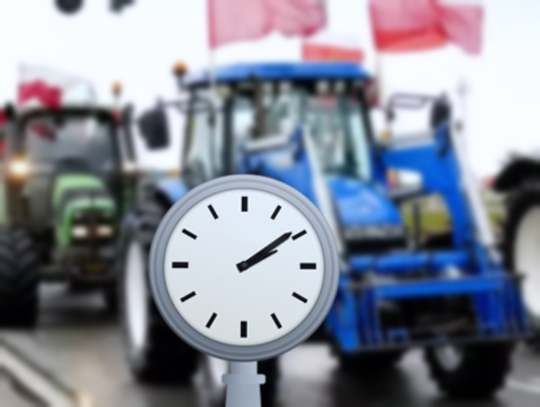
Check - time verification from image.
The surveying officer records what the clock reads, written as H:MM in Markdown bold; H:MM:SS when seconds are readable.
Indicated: **2:09**
